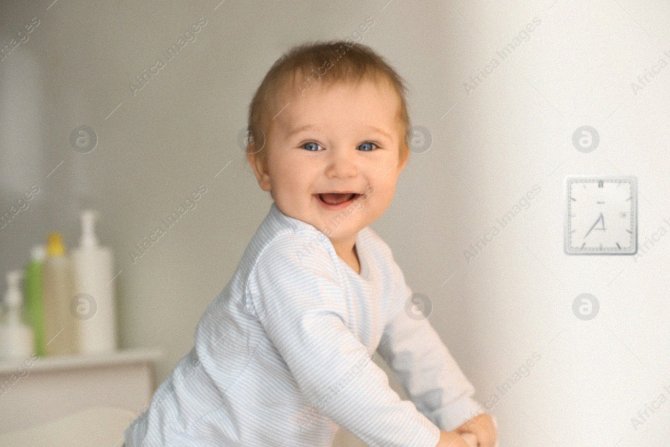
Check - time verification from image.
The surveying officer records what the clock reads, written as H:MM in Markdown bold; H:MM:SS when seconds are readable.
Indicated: **5:36**
